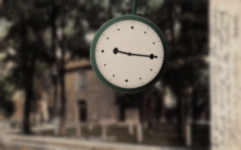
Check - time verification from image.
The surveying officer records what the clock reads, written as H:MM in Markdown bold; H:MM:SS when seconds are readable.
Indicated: **9:15**
